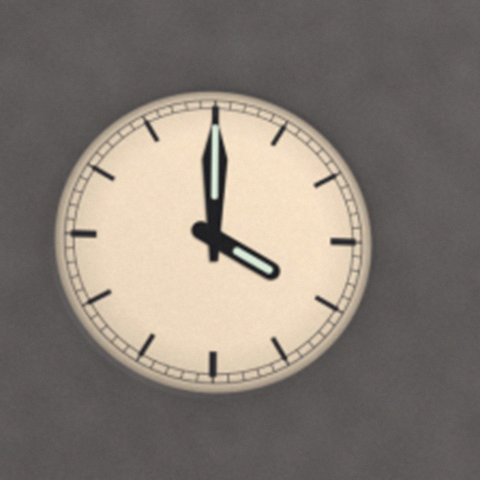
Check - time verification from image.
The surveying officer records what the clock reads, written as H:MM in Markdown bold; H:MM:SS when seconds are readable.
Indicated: **4:00**
